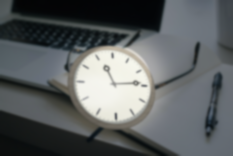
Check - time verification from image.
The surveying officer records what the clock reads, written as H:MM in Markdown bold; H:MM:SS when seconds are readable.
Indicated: **11:14**
